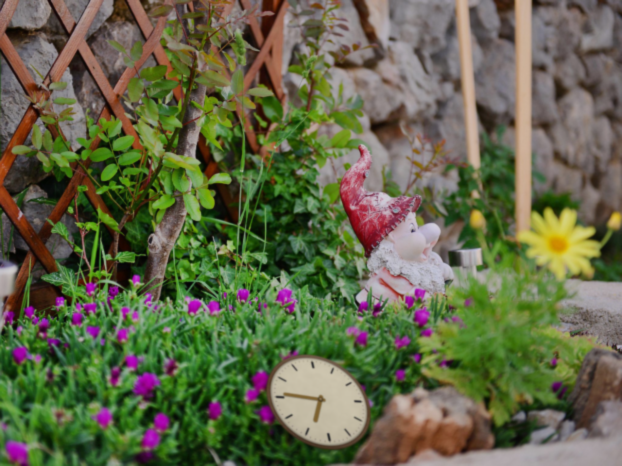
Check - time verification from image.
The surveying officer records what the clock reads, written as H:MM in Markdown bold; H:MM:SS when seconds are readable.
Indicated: **6:46**
